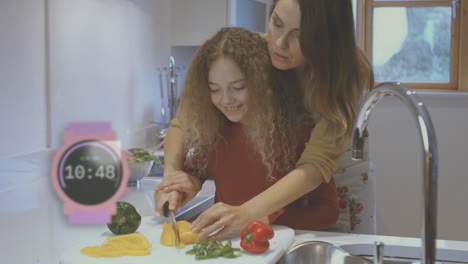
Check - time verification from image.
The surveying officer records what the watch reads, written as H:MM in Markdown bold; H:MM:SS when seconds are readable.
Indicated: **10:48**
